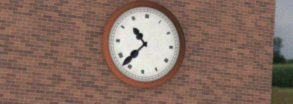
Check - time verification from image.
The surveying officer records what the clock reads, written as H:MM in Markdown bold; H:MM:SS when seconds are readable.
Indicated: **10:37**
